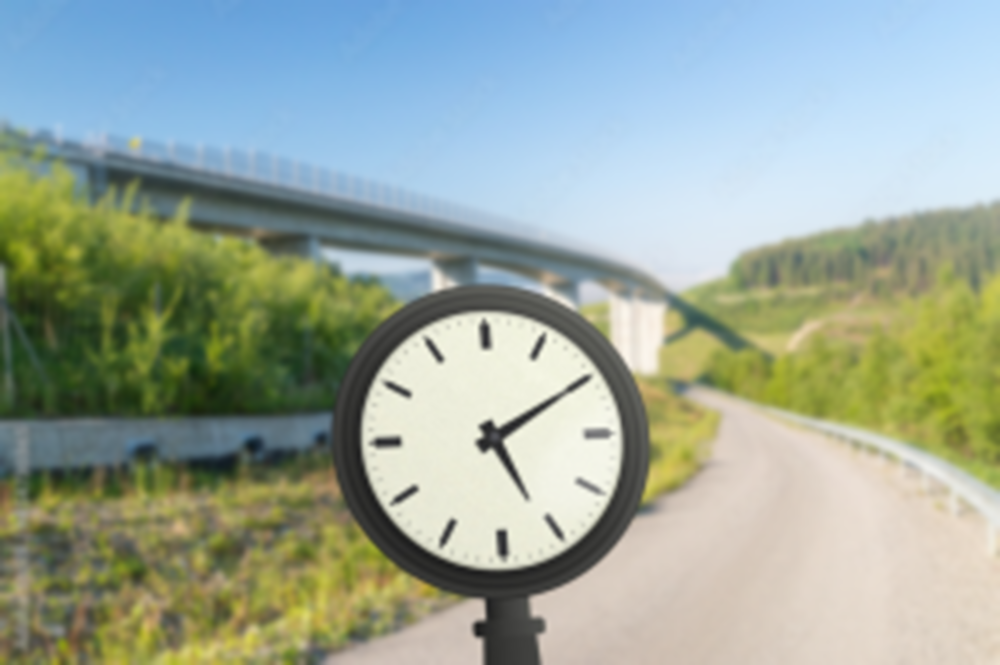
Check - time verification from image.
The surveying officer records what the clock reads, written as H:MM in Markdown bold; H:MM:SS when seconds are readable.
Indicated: **5:10**
